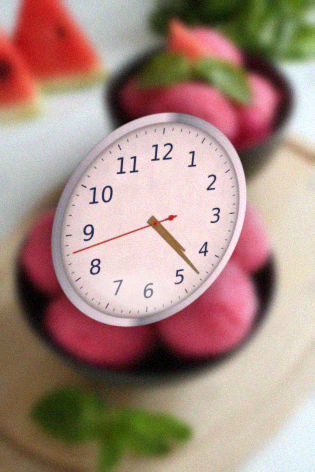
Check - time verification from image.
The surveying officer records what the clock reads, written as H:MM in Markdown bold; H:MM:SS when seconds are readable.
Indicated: **4:22:43**
